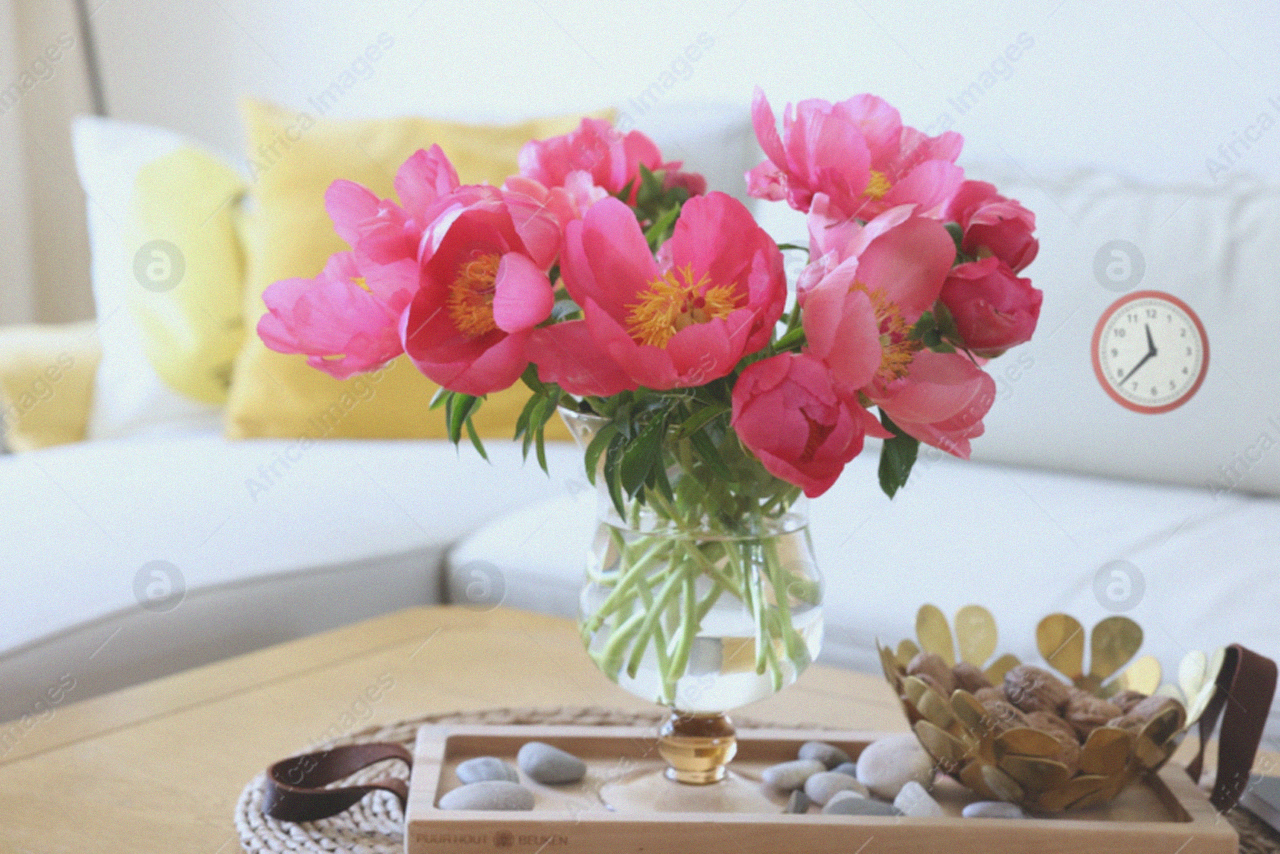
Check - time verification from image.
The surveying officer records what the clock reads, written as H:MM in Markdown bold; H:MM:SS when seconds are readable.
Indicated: **11:38**
